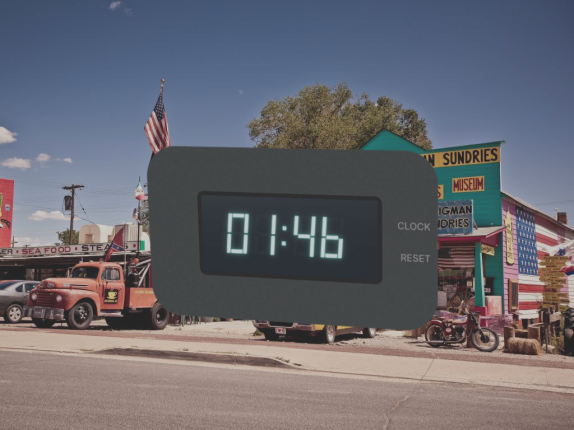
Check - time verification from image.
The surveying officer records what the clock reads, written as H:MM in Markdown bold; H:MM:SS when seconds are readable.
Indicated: **1:46**
